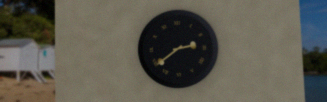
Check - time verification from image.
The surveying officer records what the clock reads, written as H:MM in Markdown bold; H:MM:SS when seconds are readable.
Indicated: **2:39**
